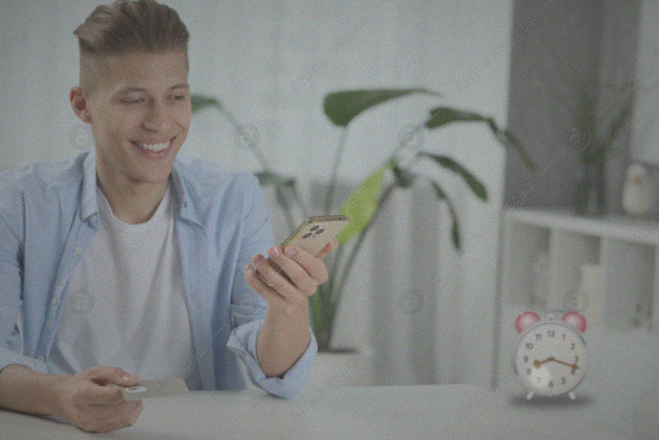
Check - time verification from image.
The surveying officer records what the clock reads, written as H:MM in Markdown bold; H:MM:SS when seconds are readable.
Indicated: **8:18**
